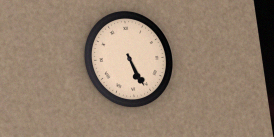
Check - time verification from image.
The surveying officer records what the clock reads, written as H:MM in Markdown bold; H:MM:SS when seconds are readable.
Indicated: **5:26**
